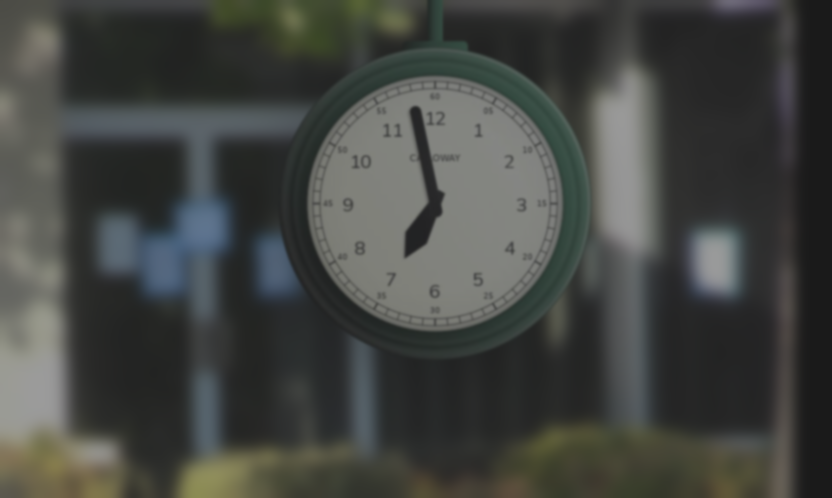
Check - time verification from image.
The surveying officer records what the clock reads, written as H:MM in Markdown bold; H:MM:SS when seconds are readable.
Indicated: **6:58**
